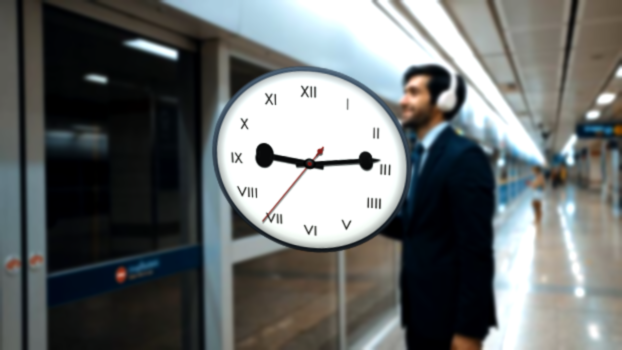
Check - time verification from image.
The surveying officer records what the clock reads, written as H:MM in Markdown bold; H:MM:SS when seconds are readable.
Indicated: **9:13:36**
